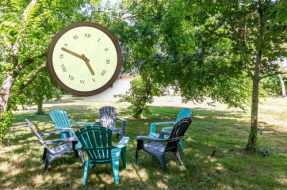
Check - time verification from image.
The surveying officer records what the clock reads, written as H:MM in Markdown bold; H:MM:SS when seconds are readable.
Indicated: **4:48**
